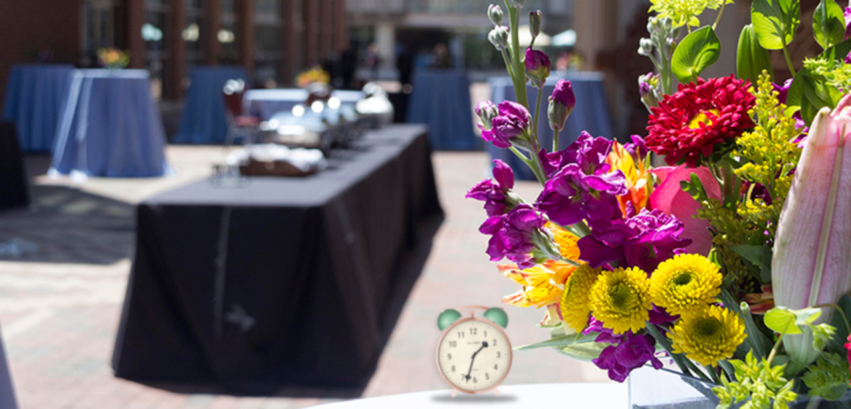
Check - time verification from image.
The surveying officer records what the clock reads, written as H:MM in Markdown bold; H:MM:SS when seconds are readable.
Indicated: **1:33**
